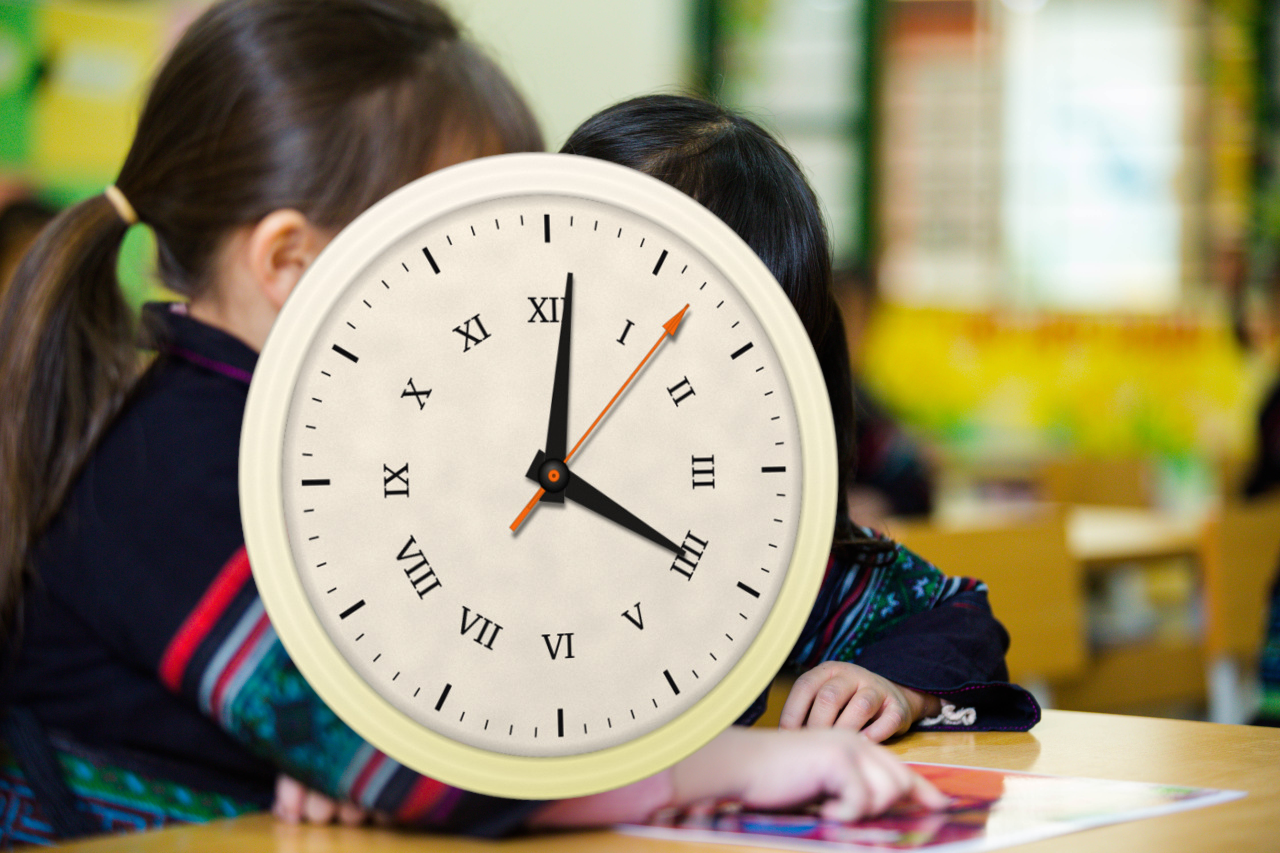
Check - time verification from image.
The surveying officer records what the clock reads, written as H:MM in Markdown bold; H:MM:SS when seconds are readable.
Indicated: **4:01:07**
